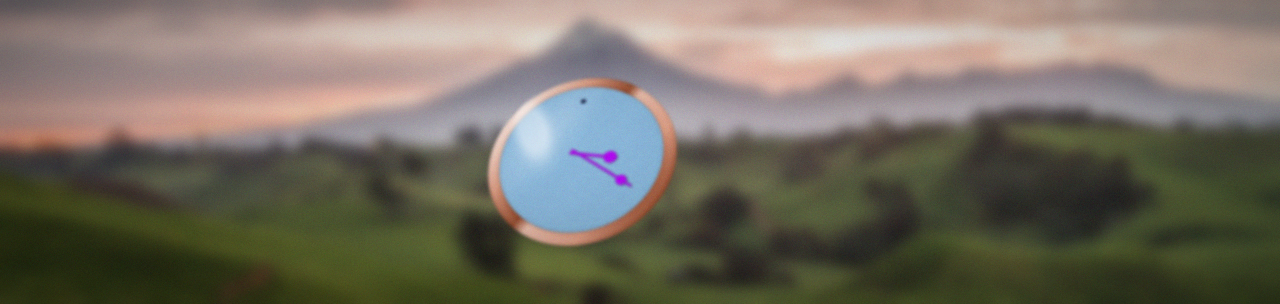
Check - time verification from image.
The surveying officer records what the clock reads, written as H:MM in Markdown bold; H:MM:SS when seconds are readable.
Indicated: **3:21**
